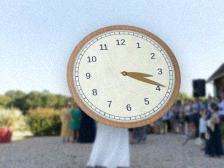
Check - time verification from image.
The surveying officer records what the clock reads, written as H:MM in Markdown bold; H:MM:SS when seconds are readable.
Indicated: **3:19**
